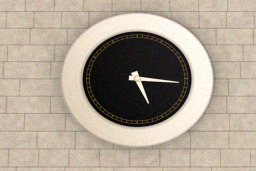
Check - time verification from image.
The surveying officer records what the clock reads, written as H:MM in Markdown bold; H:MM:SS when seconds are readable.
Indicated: **5:16**
